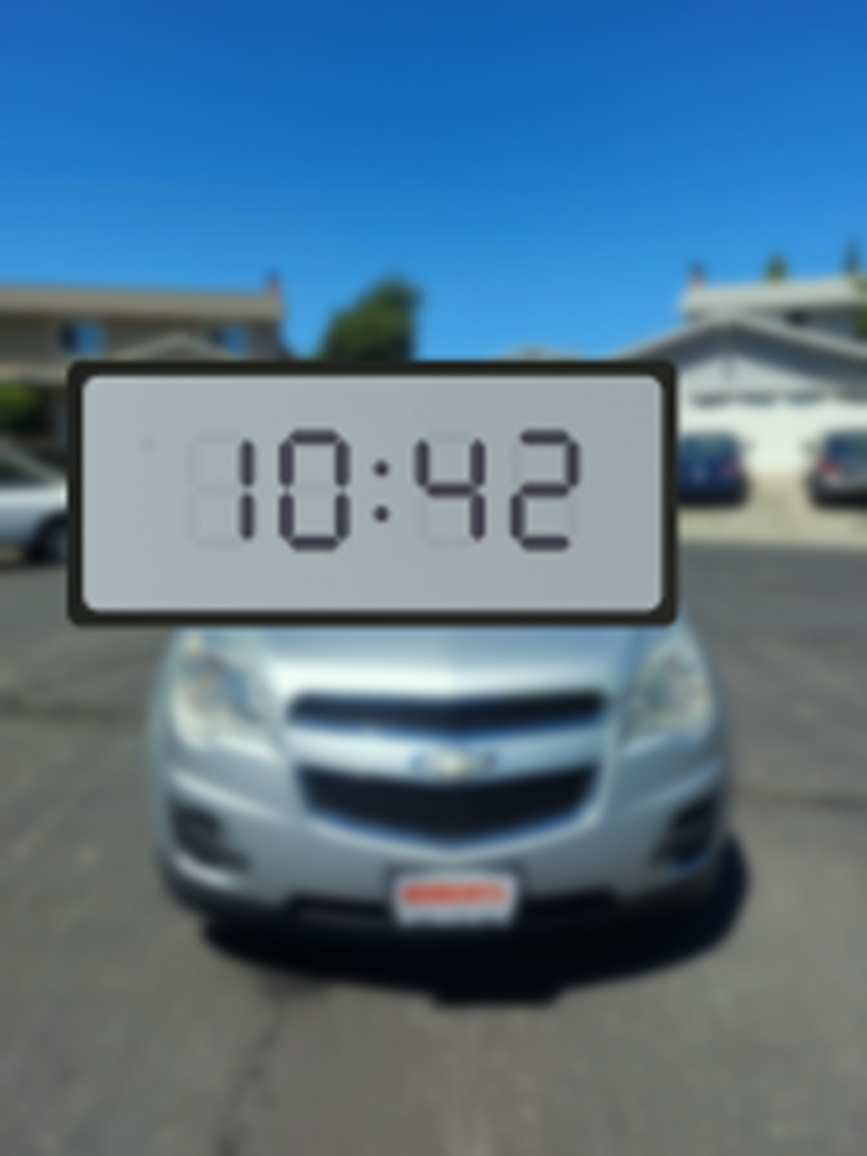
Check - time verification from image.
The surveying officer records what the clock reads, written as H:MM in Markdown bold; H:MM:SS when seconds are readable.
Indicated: **10:42**
